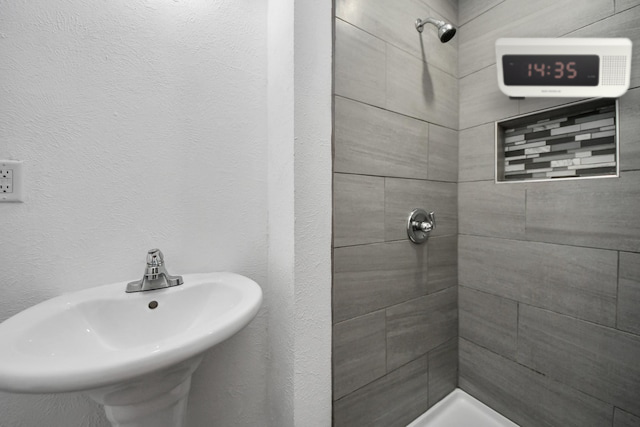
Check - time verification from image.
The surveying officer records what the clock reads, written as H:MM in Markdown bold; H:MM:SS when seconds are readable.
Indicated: **14:35**
